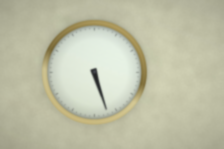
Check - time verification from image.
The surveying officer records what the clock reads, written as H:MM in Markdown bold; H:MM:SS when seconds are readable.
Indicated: **5:27**
